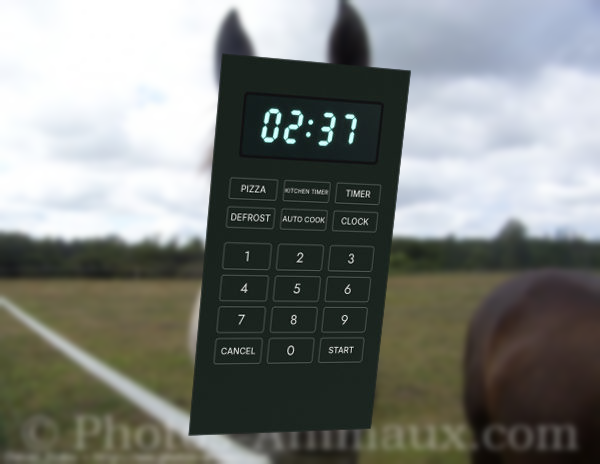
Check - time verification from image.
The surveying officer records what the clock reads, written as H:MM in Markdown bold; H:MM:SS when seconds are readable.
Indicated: **2:37**
